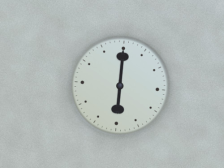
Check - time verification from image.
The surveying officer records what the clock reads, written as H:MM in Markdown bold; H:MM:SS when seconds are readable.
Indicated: **6:00**
